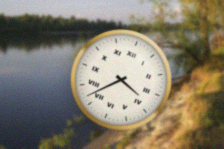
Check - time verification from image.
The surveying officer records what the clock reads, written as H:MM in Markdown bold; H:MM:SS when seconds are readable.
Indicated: **3:37**
